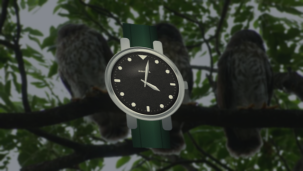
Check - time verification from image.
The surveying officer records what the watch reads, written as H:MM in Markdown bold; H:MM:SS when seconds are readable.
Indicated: **4:02**
